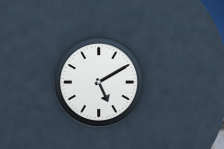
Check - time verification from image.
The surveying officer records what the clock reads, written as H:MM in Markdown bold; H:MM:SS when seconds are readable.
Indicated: **5:10**
